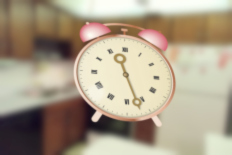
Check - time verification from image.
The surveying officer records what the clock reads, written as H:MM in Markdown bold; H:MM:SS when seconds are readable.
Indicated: **11:27**
